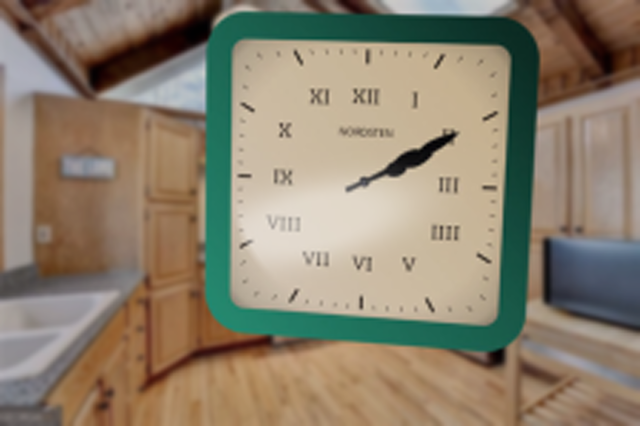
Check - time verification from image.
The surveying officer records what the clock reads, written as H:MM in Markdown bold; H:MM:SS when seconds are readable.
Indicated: **2:10**
